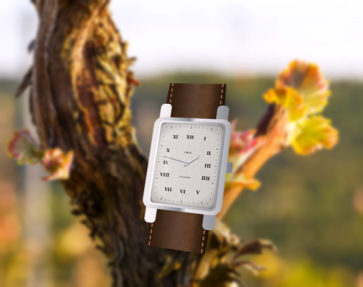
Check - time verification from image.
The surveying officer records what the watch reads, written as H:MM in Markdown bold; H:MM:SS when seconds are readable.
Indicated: **1:47**
